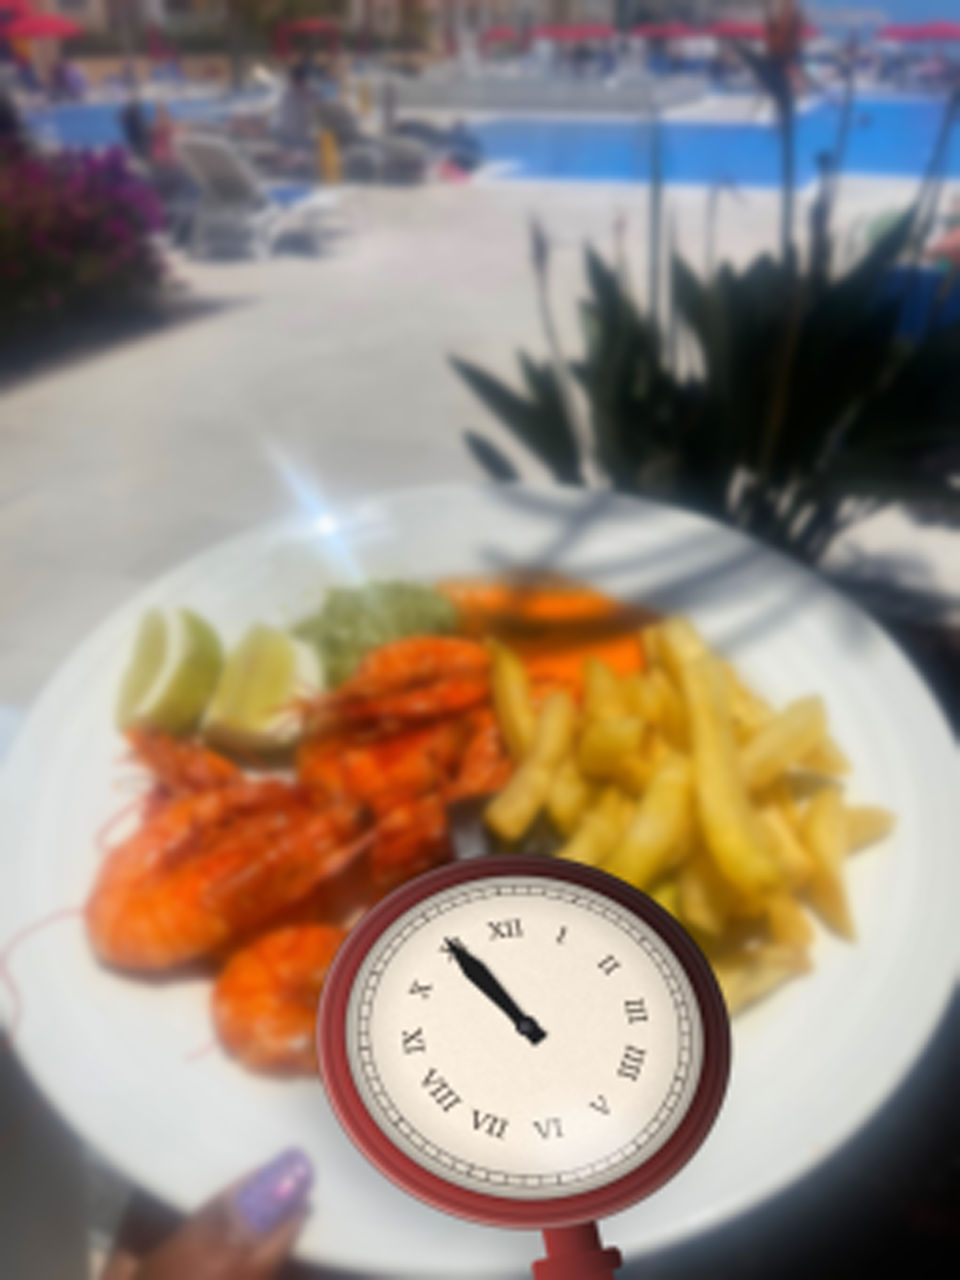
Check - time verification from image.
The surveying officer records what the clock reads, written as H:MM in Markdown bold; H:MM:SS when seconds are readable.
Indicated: **10:55**
